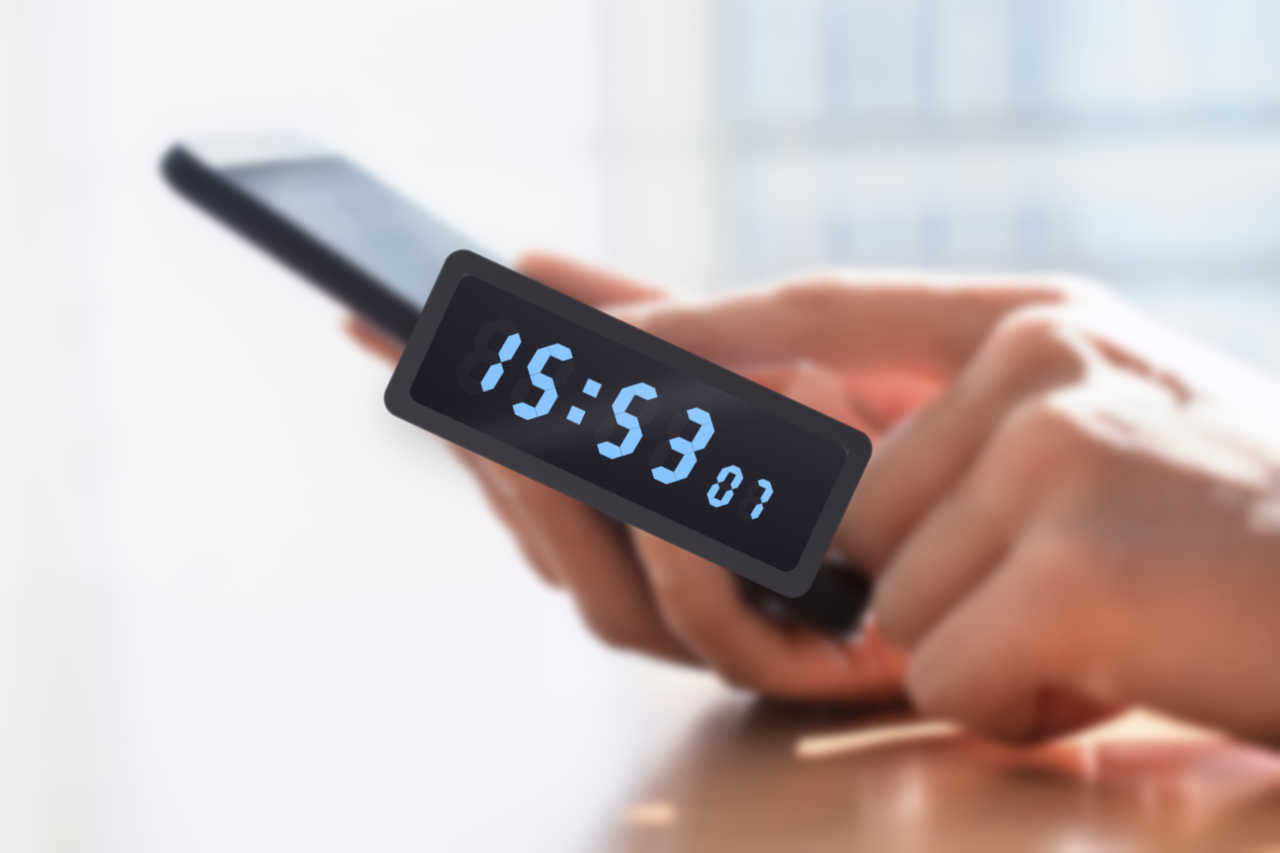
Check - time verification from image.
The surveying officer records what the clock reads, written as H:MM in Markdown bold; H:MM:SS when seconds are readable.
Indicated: **15:53:07**
